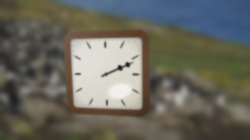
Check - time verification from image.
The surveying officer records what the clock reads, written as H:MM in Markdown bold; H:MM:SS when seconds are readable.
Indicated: **2:11**
